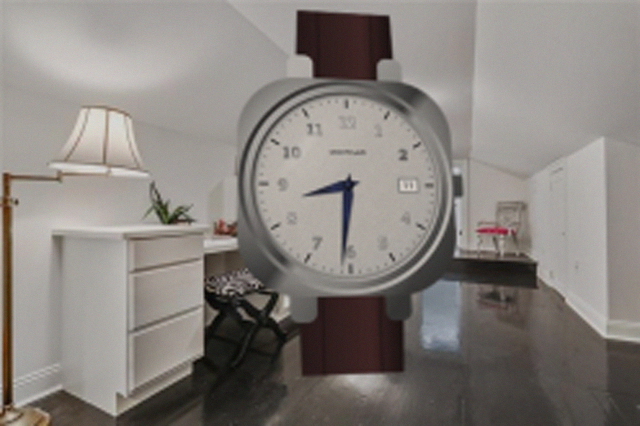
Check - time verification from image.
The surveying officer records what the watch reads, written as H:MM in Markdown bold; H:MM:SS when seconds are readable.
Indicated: **8:31**
